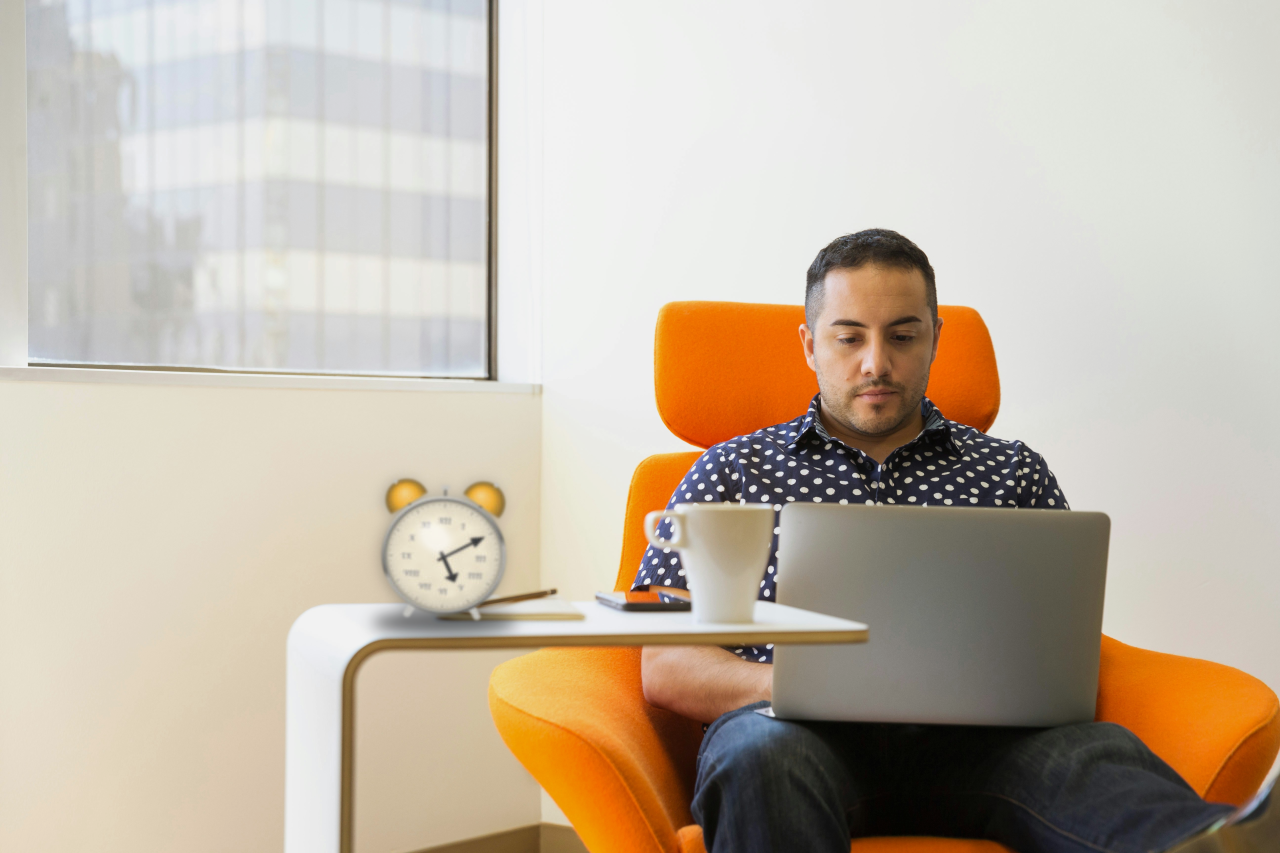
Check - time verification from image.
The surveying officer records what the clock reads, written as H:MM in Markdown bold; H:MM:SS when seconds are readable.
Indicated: **5:10**
